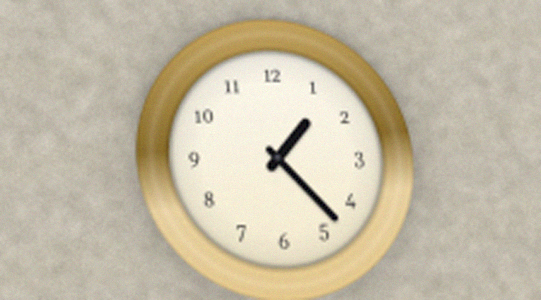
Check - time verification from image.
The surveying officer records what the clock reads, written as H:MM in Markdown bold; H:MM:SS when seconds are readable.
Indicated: **1:23**
